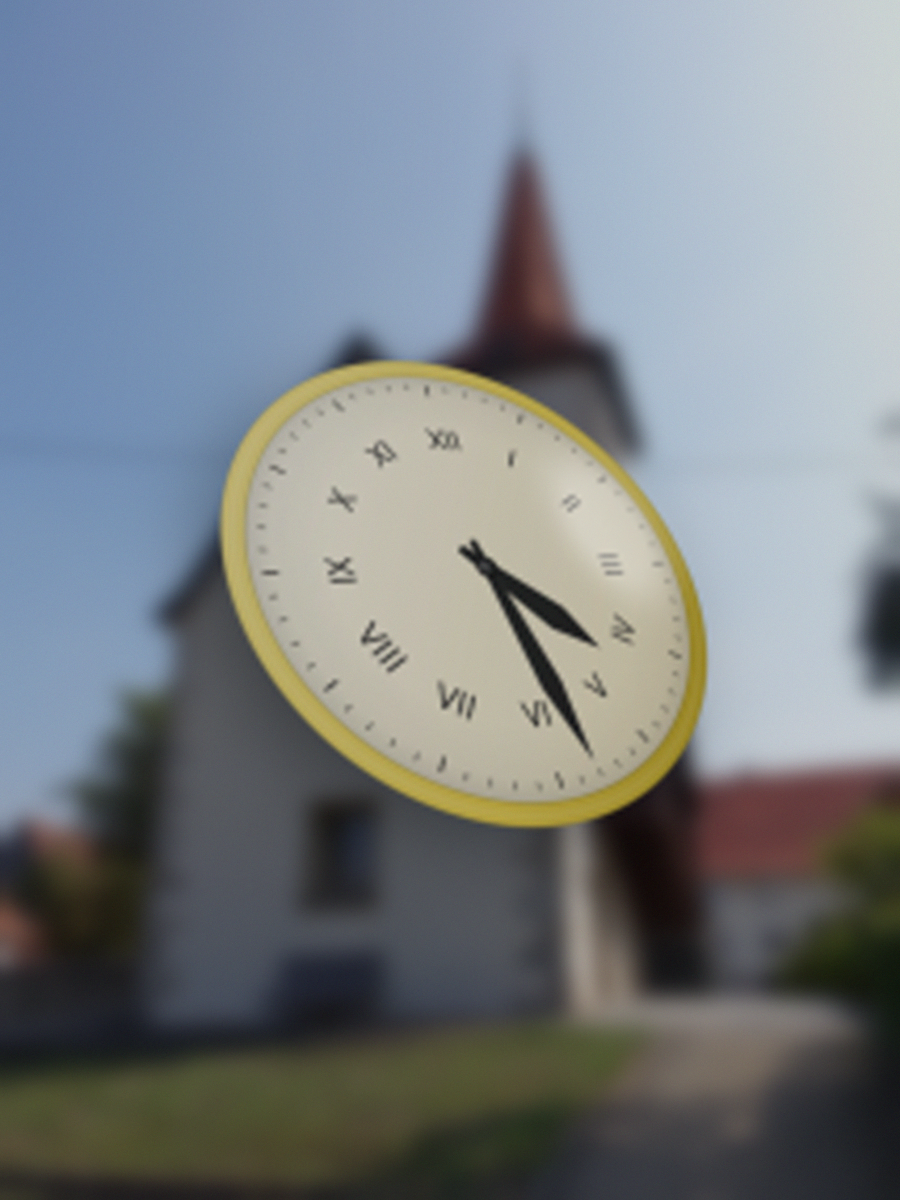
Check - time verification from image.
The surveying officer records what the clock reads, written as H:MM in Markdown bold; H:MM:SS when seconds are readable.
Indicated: **4:28**
